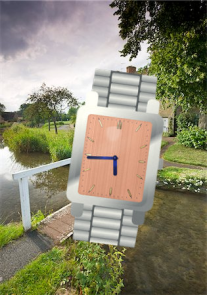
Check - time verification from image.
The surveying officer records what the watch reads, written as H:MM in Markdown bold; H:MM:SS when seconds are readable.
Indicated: **5:44**
